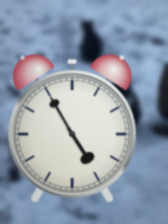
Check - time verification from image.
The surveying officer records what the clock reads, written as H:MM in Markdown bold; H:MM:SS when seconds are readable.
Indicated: **4:55**
